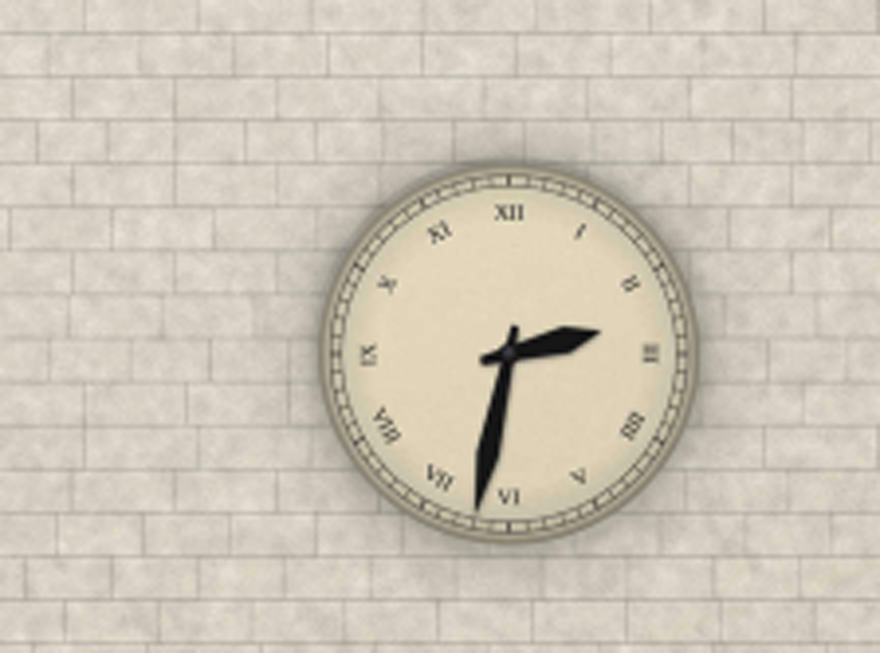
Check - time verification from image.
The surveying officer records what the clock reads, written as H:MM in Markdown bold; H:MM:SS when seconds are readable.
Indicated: **2:32**
